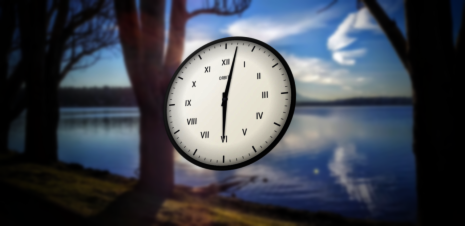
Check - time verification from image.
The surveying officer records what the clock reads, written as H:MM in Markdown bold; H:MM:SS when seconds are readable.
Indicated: **6:02**
